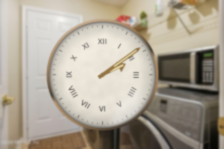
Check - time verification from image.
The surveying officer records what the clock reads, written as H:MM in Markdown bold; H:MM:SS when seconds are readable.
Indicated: **2:09**
